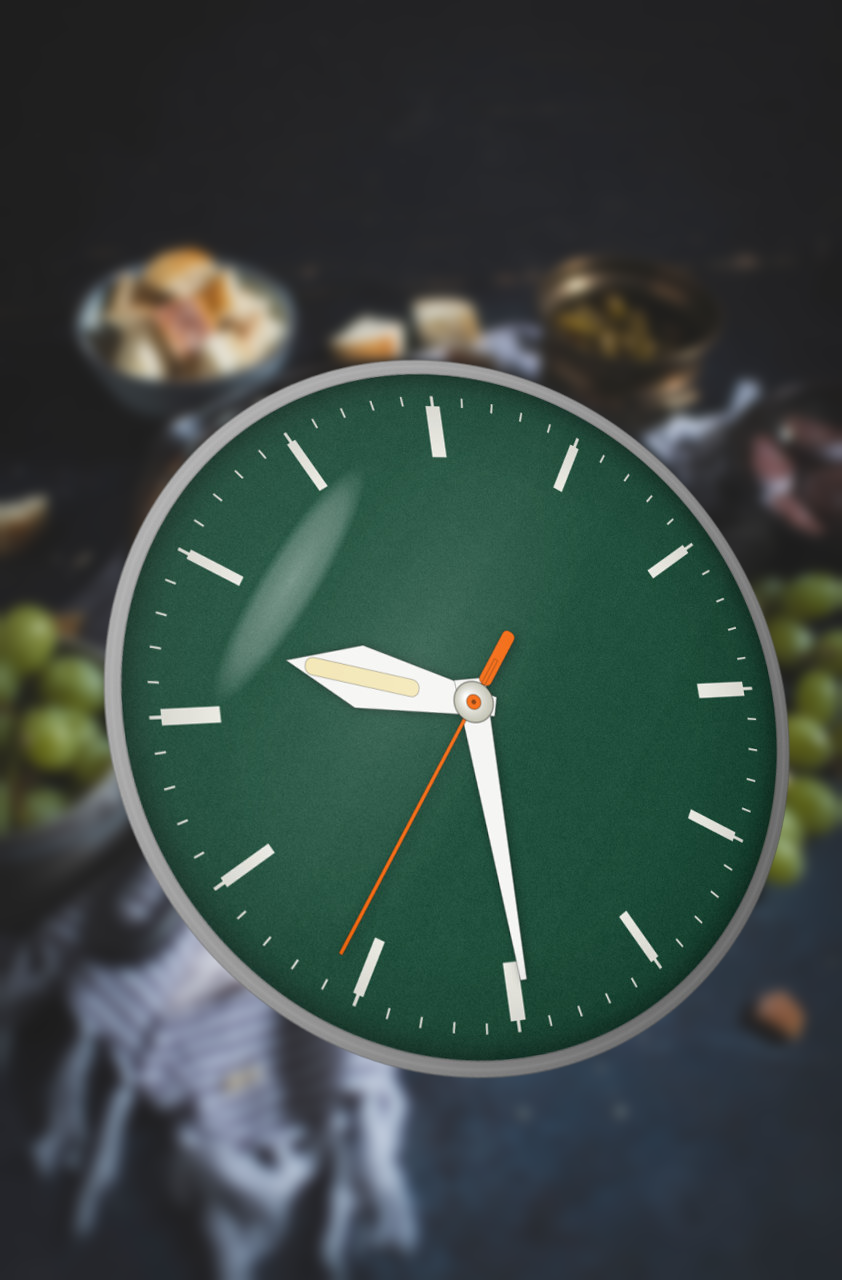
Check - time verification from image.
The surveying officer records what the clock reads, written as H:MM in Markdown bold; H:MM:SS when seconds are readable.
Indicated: **9:29:36**
